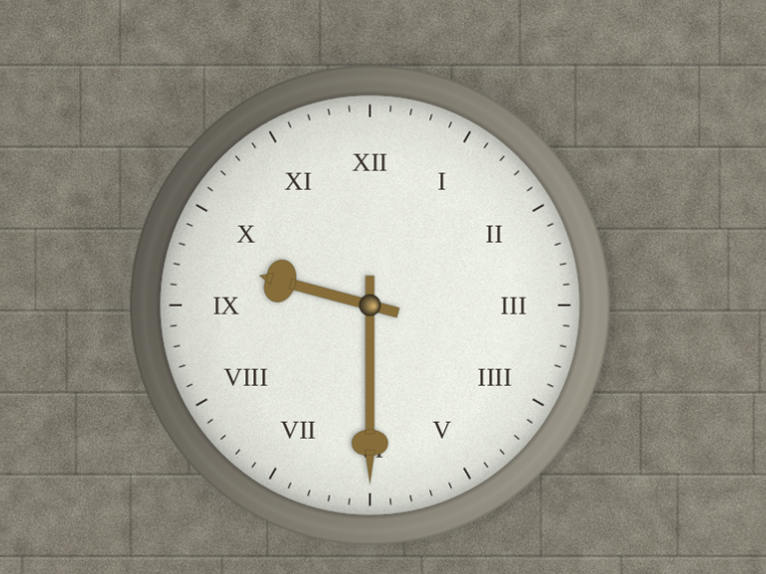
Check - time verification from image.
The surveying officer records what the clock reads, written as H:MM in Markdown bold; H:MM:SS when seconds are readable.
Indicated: **9:30**
